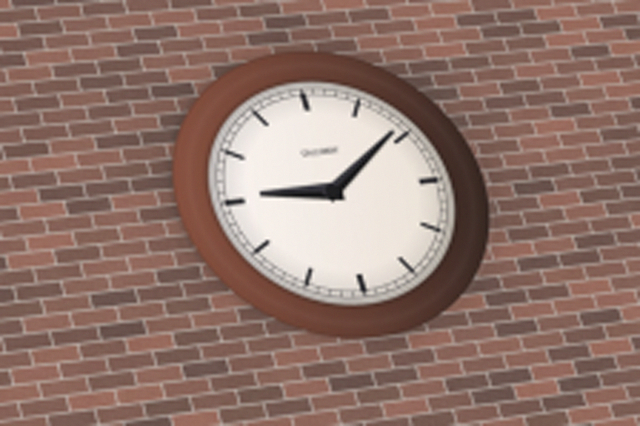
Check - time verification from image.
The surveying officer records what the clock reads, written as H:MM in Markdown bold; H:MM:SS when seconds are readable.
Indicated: **9:09**
